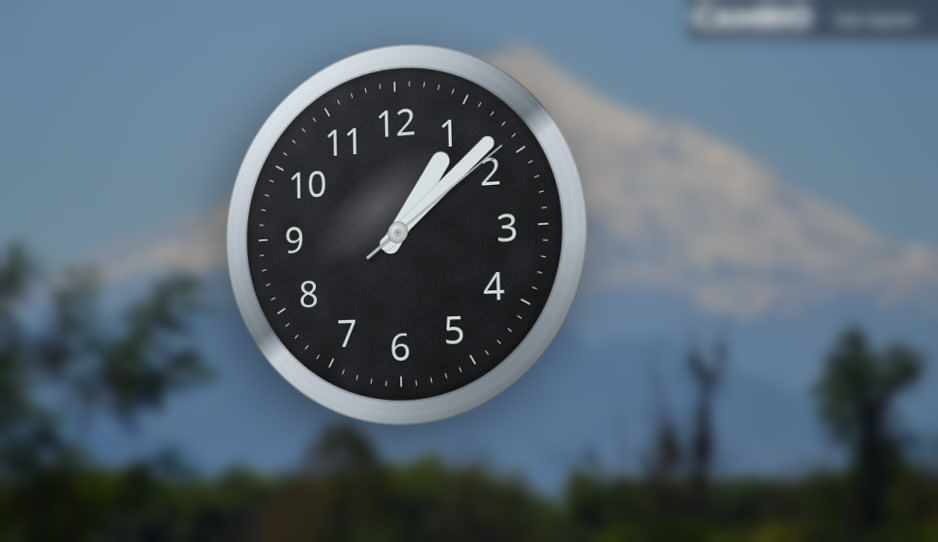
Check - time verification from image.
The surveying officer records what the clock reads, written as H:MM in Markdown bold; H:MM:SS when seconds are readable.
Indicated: **1:08:09**
